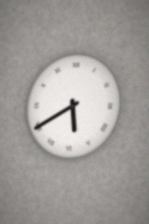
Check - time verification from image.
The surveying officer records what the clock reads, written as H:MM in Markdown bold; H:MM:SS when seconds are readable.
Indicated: **5:40**
